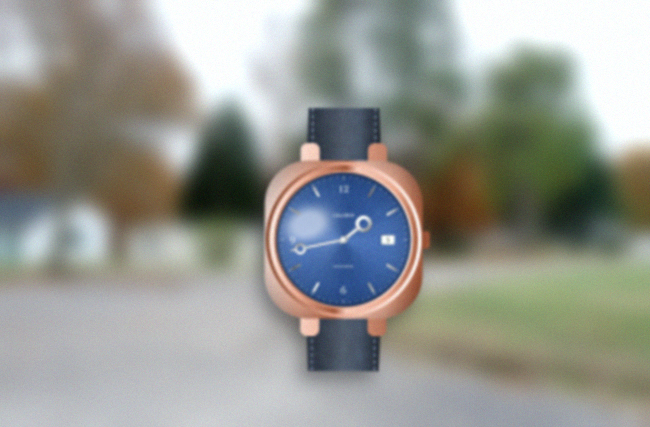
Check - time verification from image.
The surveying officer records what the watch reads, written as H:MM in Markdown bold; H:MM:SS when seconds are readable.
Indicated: **1:43**
